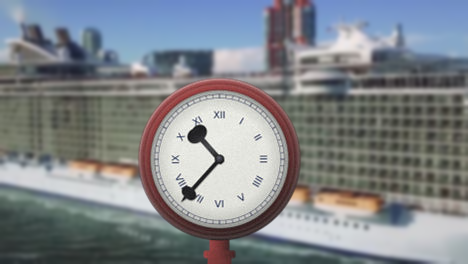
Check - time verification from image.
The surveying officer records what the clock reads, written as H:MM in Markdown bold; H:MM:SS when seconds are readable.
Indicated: **10:37**
